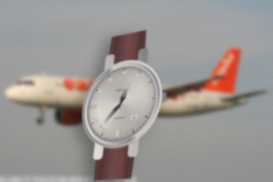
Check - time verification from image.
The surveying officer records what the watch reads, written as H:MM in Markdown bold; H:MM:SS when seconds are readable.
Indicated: **12:37**
